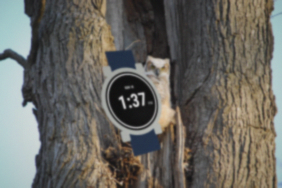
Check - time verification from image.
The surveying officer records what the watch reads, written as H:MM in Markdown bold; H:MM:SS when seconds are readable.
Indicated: **1:37**
